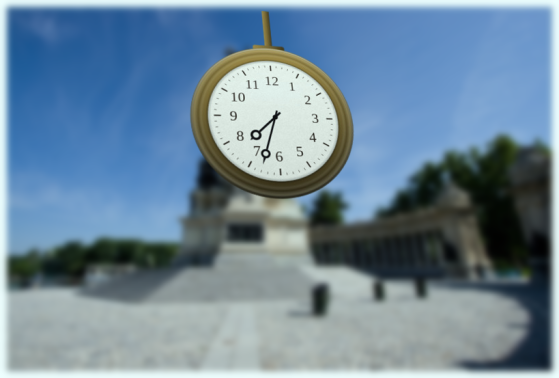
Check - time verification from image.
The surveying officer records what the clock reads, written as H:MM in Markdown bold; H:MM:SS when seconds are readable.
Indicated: **7:33**
